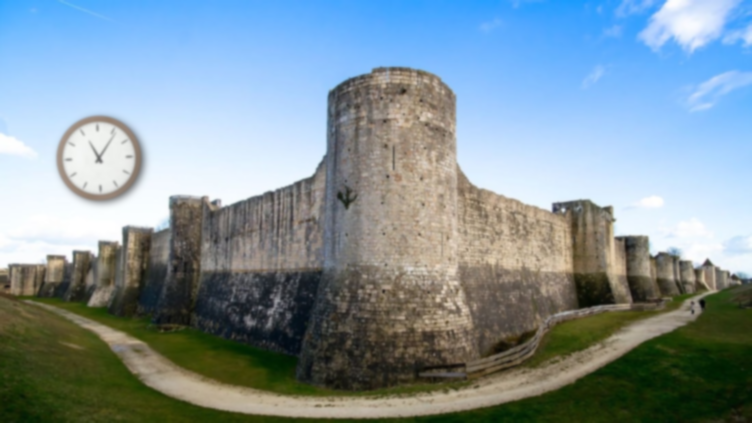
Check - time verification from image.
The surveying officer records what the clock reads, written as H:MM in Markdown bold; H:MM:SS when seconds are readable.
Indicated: **11:06**
